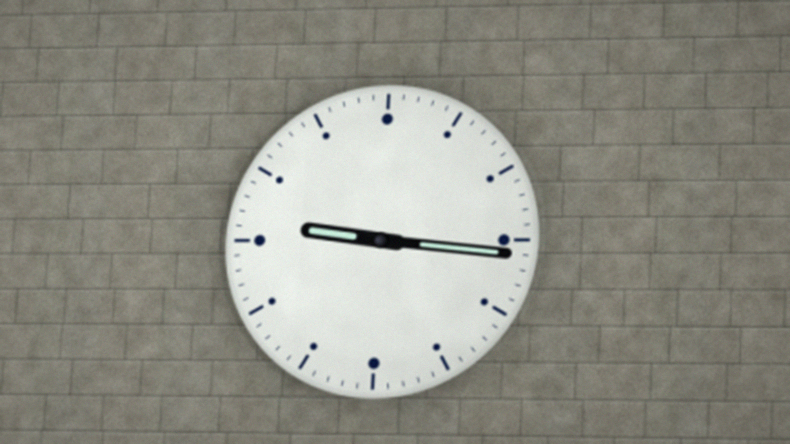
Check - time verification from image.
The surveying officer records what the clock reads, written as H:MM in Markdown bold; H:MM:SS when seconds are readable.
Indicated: **9:16**
